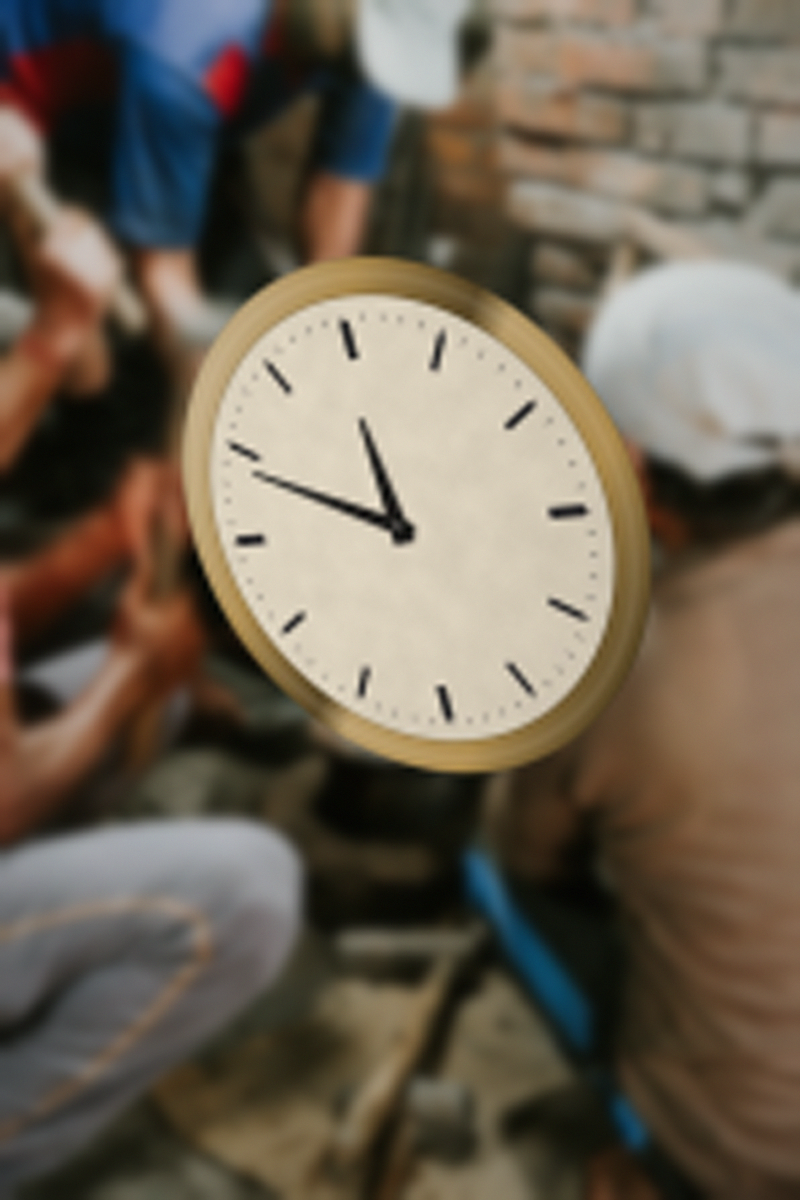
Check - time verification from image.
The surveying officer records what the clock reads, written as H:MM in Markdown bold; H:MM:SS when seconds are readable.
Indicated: **11:49**
